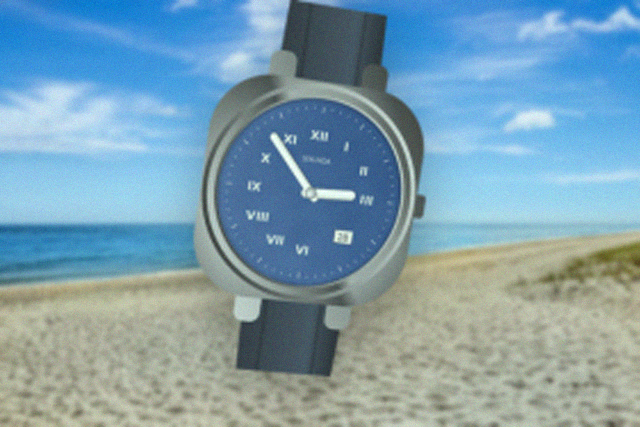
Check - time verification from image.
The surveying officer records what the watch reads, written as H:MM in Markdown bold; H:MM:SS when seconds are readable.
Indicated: **2:53**
